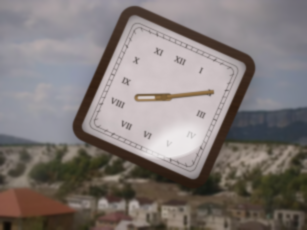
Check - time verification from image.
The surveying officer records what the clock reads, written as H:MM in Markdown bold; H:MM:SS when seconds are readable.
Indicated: **8:10**
